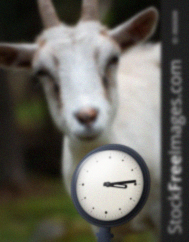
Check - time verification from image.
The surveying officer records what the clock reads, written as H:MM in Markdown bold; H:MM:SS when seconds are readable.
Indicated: **3:14**
